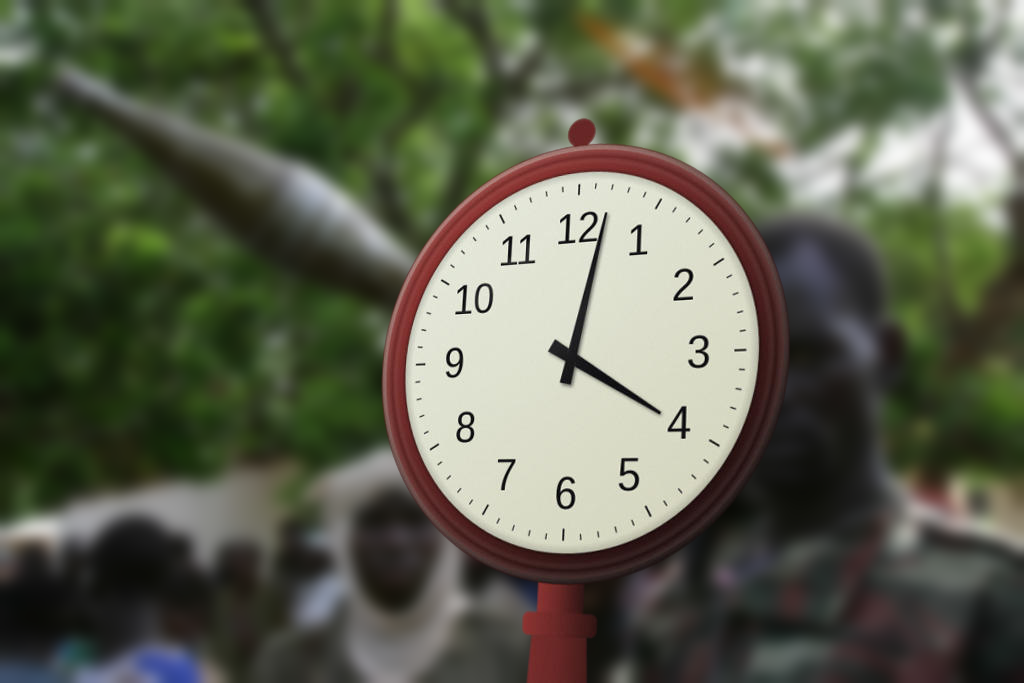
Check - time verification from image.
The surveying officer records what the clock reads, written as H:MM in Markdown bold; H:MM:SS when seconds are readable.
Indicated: **4:02**
